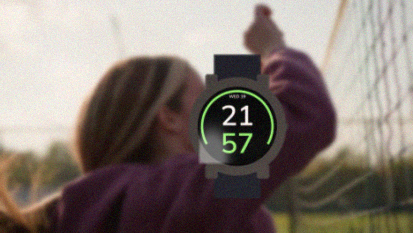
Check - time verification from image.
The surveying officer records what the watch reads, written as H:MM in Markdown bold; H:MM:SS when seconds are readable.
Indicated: **21:57**
